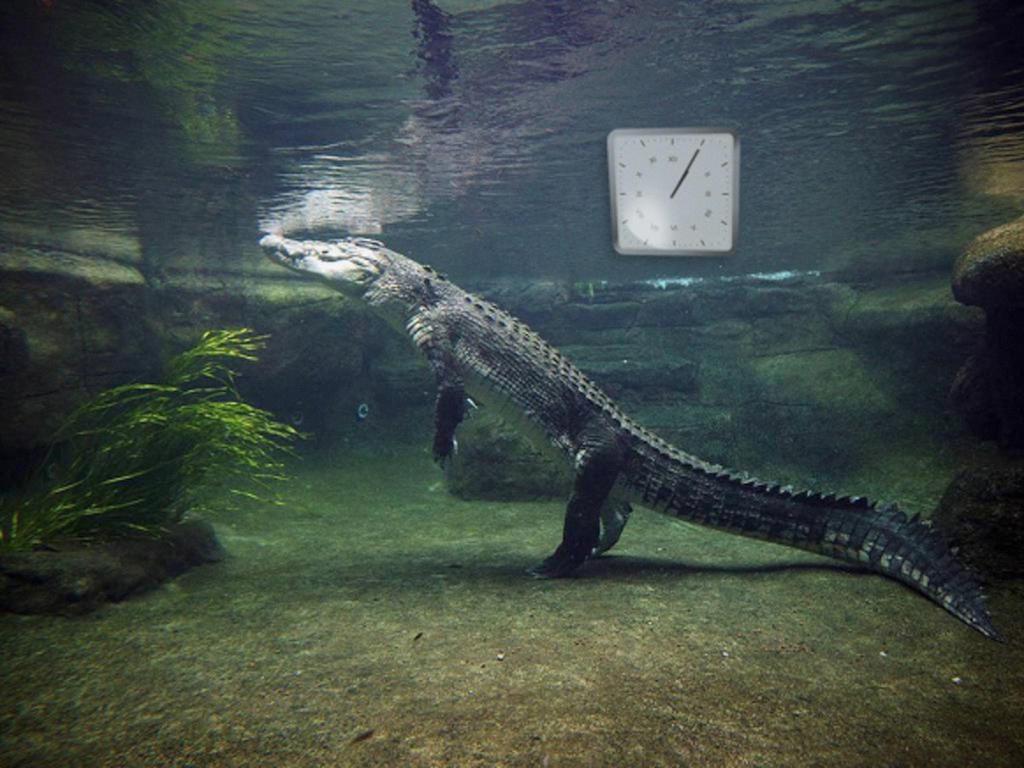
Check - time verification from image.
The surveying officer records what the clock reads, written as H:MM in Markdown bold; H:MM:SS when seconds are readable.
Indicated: **1:05**
